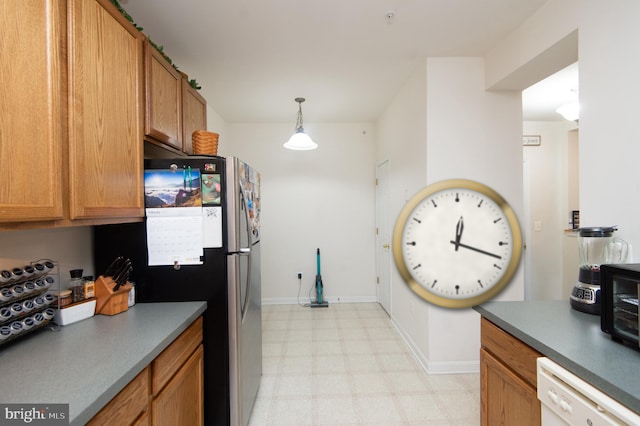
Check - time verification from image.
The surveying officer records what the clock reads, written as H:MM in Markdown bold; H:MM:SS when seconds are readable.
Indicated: **12:18**
